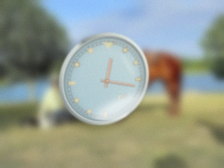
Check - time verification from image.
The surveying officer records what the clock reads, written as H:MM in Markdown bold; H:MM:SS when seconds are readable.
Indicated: **12:17**
